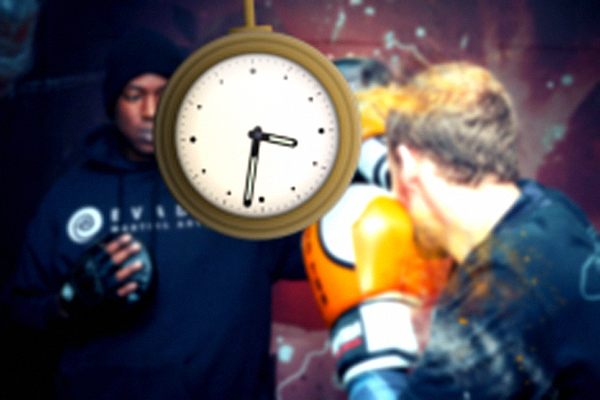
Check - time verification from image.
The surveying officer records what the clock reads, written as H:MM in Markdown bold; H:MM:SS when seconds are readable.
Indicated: **3:32**
